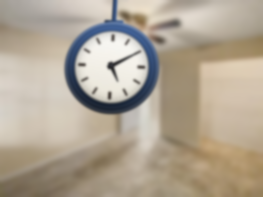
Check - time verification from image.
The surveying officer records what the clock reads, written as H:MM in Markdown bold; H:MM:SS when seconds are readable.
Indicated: **5:10**
